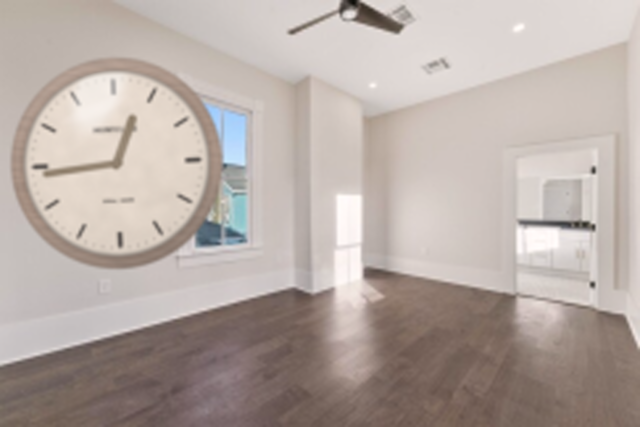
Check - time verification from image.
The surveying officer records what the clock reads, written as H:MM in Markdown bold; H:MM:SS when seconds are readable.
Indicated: **12:44**
